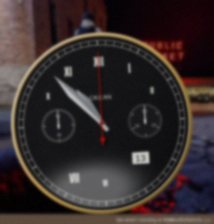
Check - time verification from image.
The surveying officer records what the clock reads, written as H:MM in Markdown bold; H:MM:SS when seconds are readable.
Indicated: **10:53**
